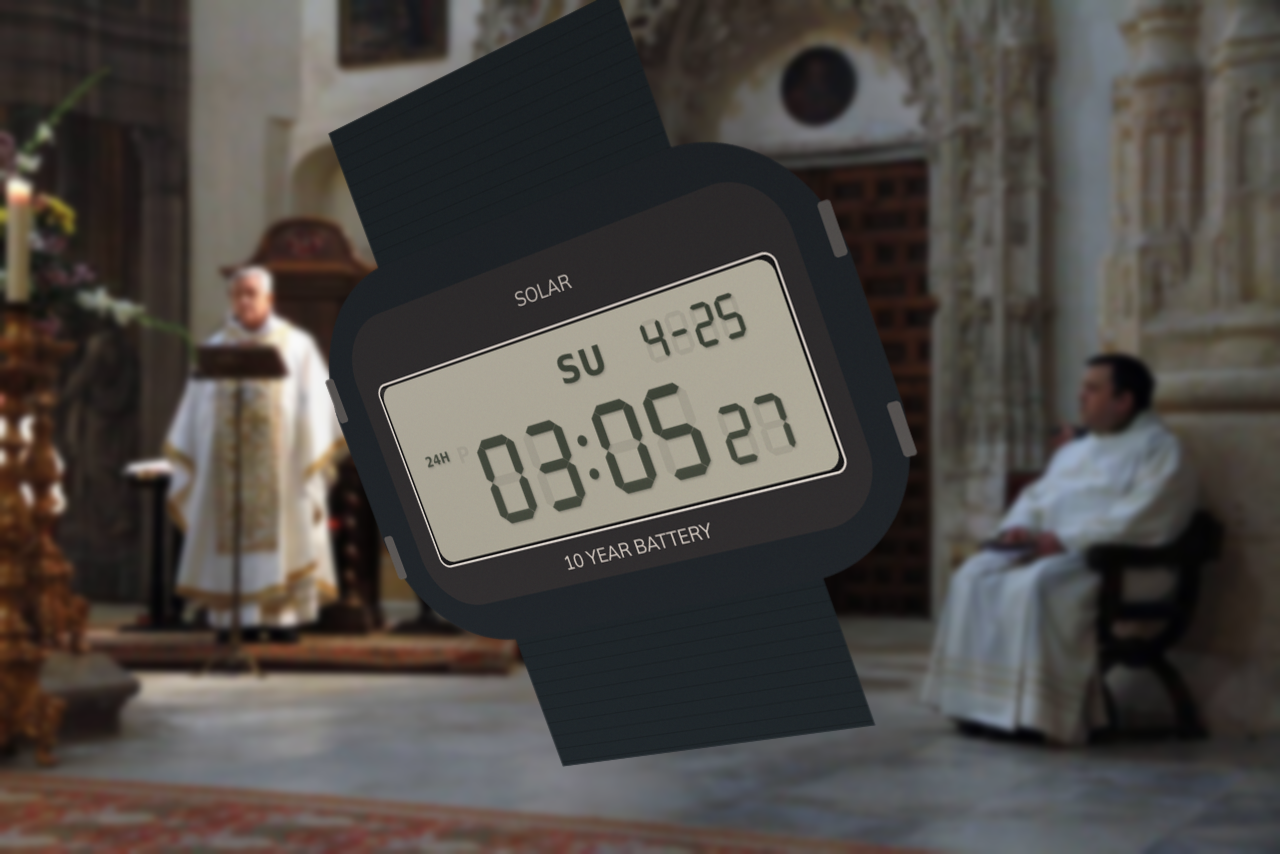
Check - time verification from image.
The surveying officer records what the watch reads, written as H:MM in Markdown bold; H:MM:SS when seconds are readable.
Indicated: **3:05:27**
